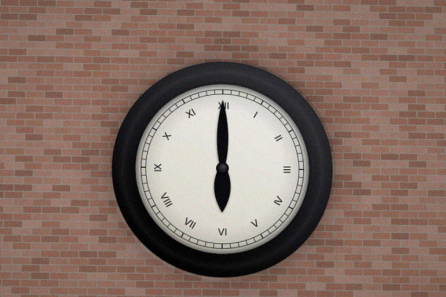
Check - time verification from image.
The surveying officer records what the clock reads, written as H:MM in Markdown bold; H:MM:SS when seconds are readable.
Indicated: **6:00**
